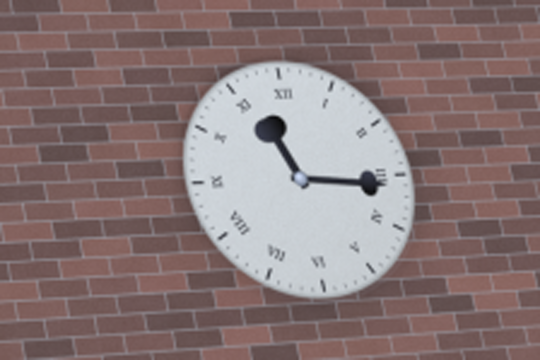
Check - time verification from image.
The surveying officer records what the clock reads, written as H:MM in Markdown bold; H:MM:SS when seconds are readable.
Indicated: **11:16**
